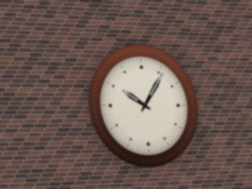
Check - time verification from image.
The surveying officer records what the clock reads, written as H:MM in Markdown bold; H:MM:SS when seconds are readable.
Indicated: **10:06**
